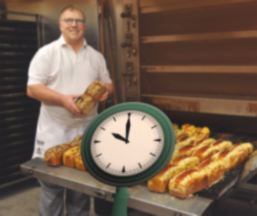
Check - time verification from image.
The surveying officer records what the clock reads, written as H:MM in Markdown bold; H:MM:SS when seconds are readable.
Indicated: **10:00**
